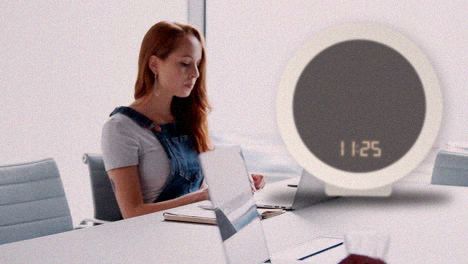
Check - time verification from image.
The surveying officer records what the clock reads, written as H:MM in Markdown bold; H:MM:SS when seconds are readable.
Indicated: **11:25**
